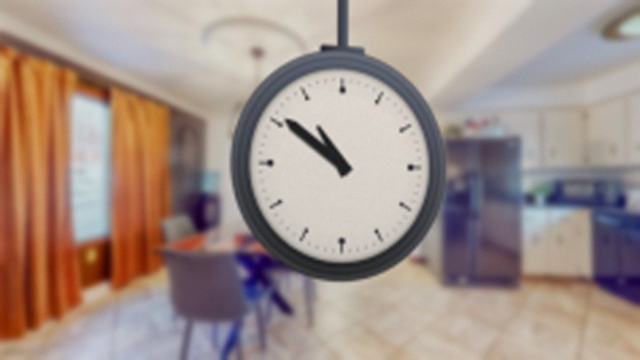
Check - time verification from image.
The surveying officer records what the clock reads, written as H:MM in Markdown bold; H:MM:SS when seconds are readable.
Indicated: **10:51**
